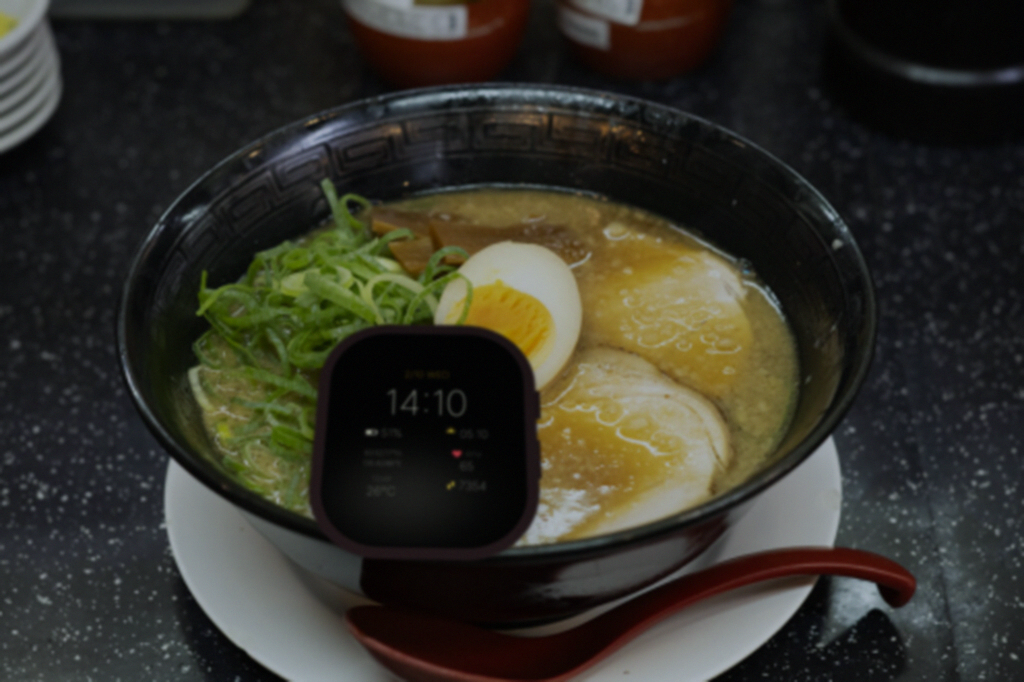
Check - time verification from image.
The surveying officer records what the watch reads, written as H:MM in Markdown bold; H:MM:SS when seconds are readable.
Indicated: **14:10**
